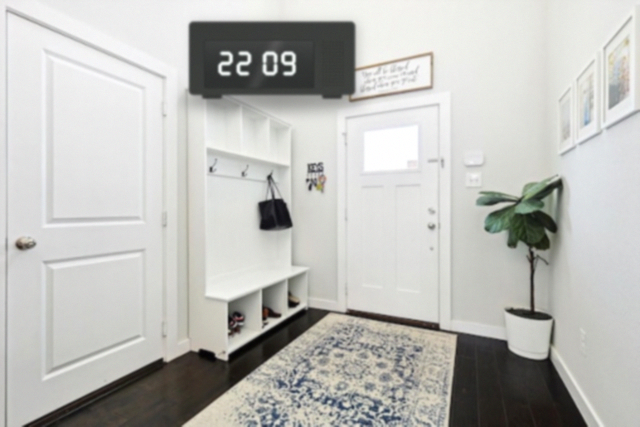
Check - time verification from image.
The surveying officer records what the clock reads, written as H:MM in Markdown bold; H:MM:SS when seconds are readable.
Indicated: **22:09**
